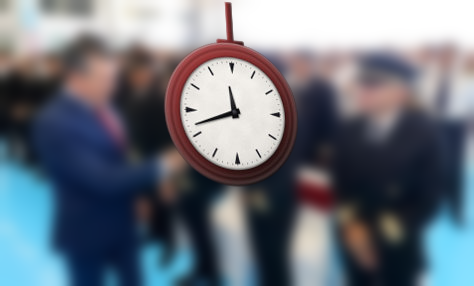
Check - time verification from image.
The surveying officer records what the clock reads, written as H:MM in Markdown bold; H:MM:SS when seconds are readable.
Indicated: **11:42**
